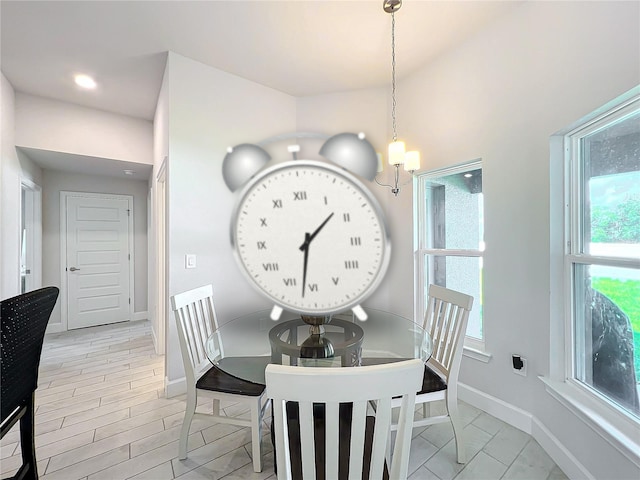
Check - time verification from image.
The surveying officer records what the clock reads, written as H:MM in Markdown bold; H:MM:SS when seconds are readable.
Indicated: **1:32**
